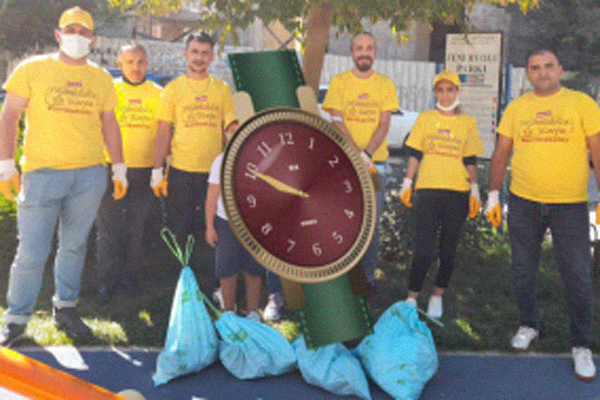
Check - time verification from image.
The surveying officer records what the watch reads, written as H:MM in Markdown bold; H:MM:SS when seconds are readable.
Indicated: **9:50**
